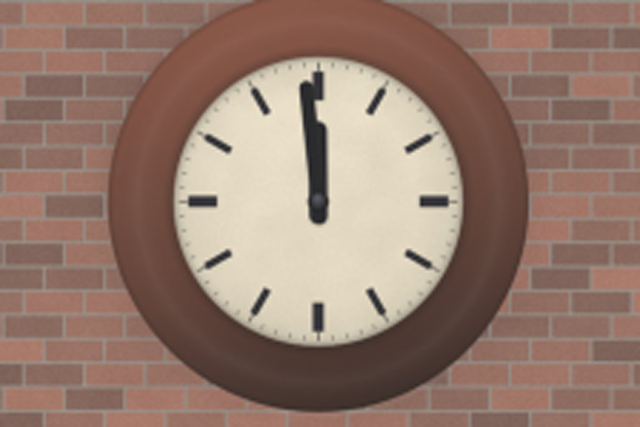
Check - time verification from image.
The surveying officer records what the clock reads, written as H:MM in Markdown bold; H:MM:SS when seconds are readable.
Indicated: **11:59**
